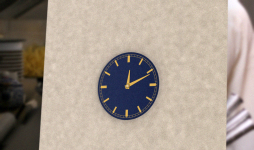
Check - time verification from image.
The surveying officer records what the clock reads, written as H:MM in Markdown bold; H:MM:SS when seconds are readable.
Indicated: **12:11**
